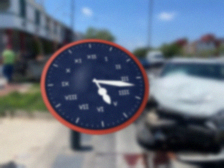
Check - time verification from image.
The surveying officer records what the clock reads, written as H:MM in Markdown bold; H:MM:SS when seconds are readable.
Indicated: **5:17**
